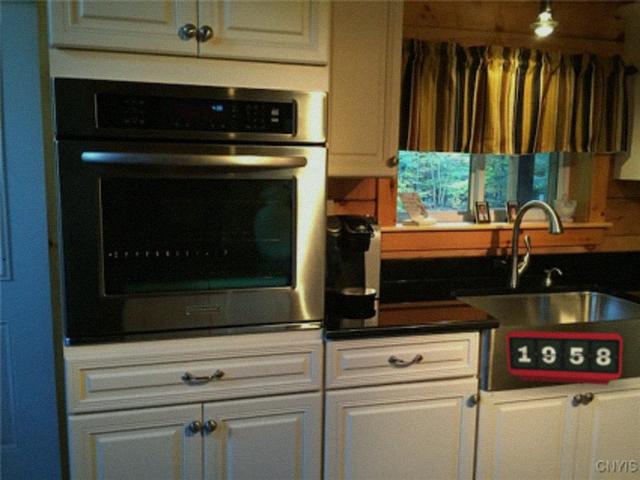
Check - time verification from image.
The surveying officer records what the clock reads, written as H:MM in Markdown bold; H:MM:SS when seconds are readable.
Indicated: **19:58**
